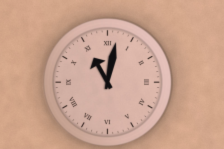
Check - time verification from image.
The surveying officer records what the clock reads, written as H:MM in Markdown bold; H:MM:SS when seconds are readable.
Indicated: **11:02**
